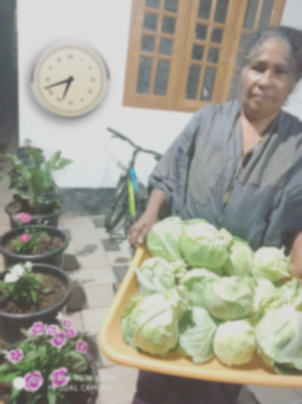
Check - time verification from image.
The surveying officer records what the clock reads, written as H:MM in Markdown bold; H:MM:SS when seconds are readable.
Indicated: **6:42**
